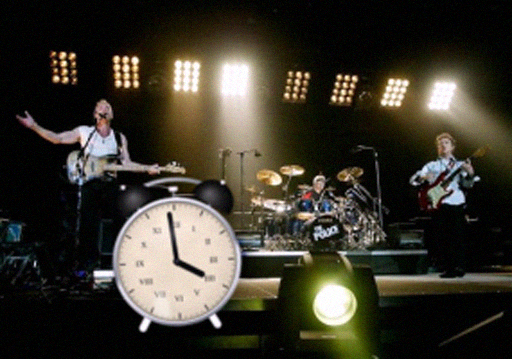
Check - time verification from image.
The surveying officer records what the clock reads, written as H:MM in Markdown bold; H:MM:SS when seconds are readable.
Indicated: **3:59**
